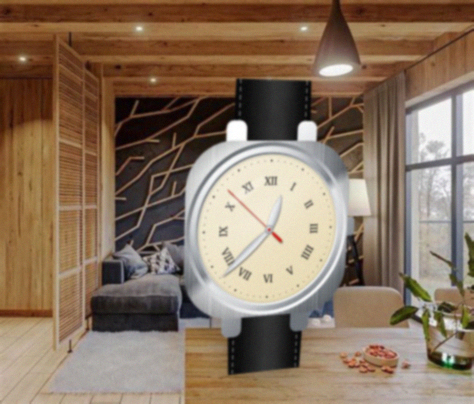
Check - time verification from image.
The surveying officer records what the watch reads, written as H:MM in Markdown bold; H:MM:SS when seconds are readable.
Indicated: **12:37:52**
